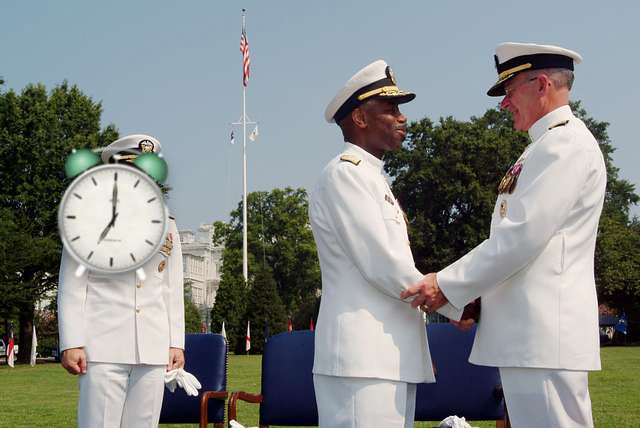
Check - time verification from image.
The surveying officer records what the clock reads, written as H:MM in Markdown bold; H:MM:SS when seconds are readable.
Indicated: **7:00**
